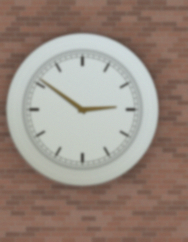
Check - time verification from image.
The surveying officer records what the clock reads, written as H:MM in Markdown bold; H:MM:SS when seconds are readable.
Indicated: **2:51**
